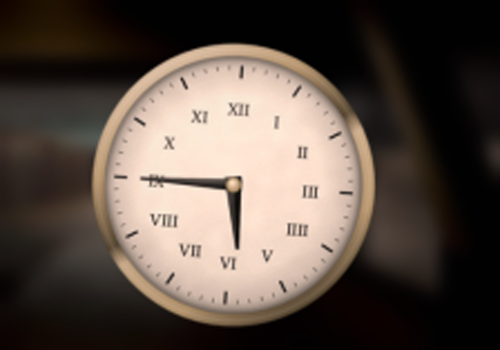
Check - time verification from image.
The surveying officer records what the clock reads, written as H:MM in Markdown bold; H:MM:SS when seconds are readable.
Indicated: **5:45**
